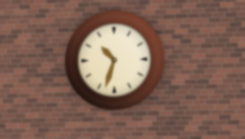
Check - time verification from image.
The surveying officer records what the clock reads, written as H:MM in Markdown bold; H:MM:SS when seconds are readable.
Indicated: **10:33**
